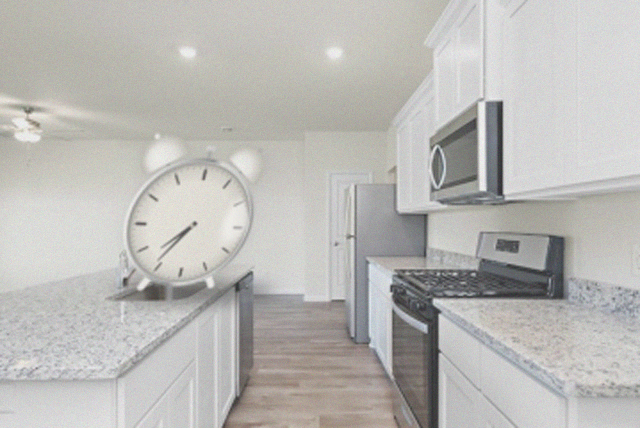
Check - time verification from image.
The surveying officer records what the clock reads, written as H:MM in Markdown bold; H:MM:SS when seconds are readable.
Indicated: **7:36**
